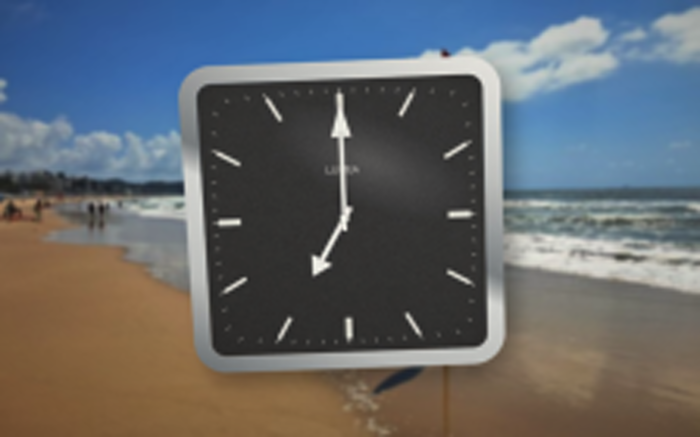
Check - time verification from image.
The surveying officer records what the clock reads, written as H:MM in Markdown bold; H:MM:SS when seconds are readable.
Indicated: **7:00**
